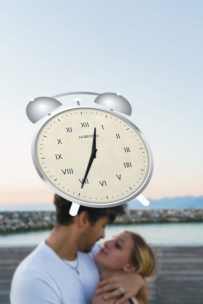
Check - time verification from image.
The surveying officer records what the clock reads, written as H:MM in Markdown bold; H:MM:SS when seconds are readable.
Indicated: **12:35**
